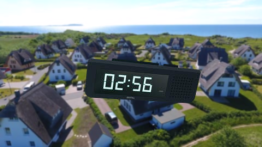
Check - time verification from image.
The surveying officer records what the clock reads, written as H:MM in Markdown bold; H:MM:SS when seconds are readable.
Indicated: **2:56**
